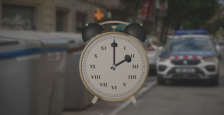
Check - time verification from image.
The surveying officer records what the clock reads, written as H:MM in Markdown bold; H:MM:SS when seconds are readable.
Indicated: **2:00**
